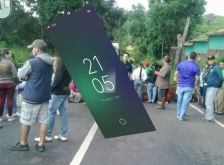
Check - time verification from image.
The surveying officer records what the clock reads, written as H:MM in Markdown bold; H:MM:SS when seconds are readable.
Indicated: **21:05**
